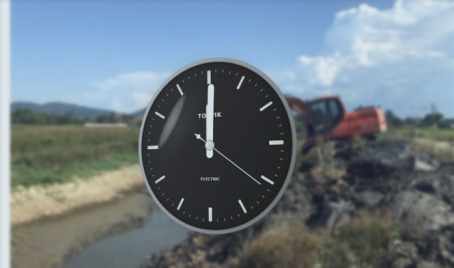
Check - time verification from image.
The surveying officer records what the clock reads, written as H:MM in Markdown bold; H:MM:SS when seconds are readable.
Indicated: **12:00:21**
